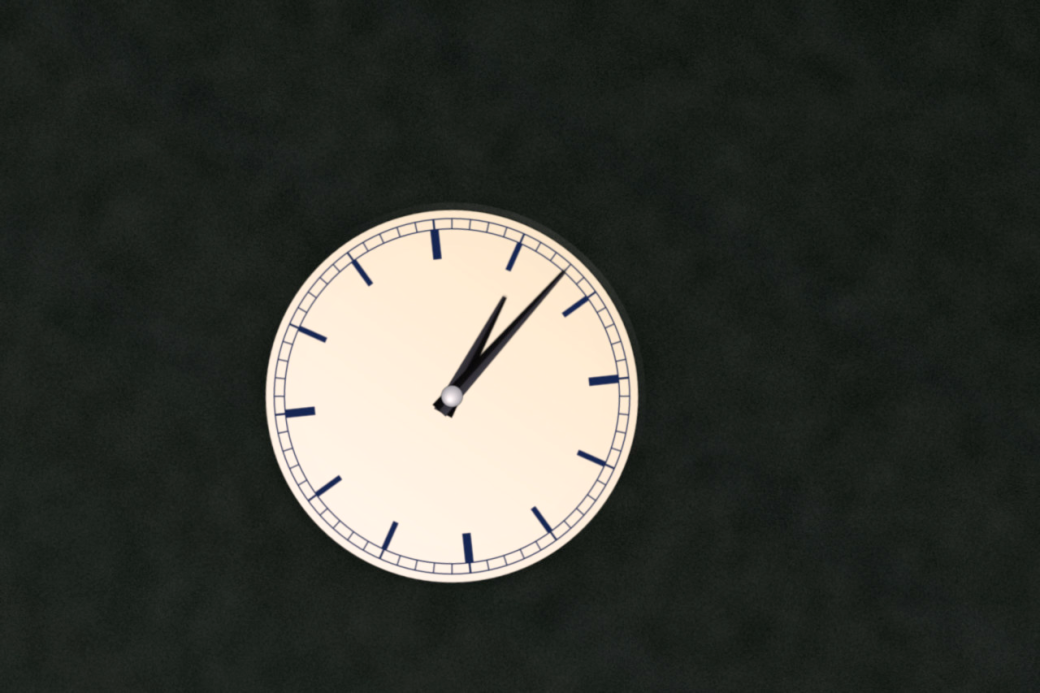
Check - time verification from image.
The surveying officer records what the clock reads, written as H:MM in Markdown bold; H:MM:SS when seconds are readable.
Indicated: **1:08**
